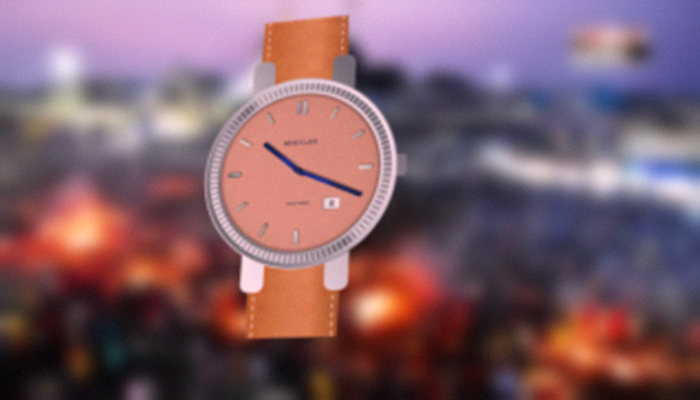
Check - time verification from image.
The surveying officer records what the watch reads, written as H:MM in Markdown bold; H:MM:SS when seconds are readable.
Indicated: **10:19**
